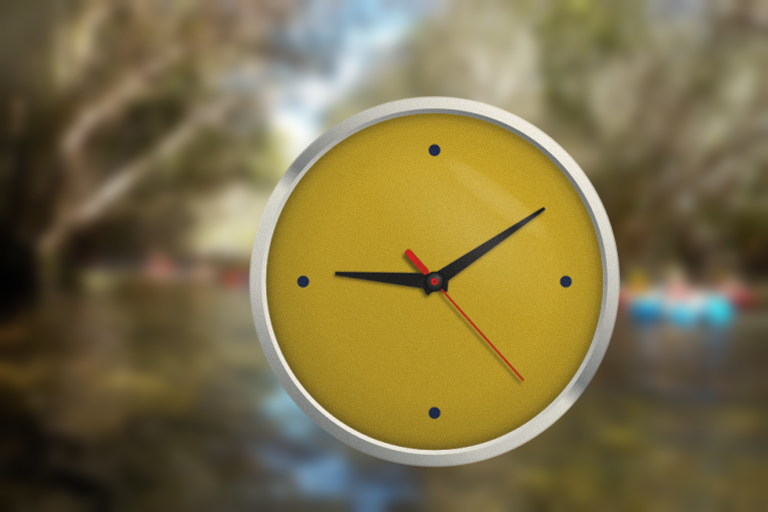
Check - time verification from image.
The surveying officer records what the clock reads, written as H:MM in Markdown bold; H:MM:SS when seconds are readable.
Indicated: **9:09:23**
